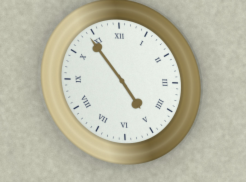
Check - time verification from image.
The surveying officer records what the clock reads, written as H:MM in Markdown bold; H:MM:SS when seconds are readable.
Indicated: **4:54**
